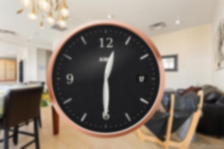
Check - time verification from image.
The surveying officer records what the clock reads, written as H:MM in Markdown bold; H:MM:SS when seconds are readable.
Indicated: **12:30**
